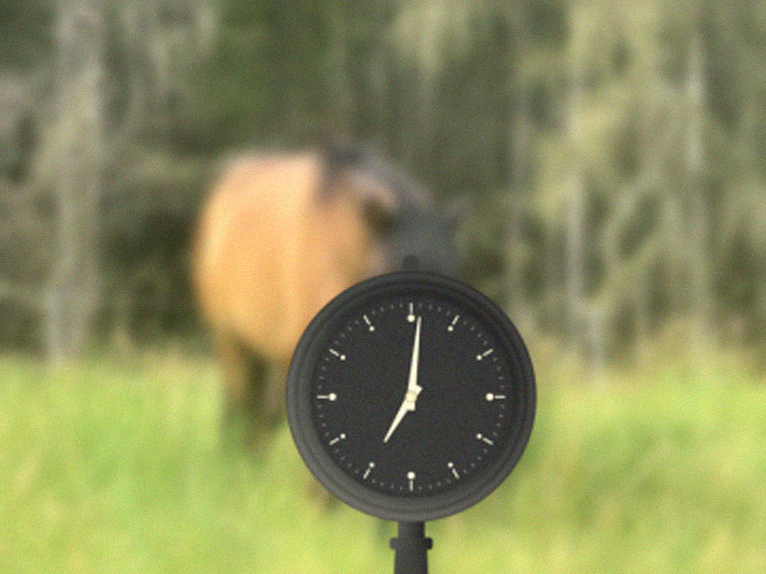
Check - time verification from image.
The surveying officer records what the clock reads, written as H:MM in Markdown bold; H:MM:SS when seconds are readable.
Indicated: **7:01**
